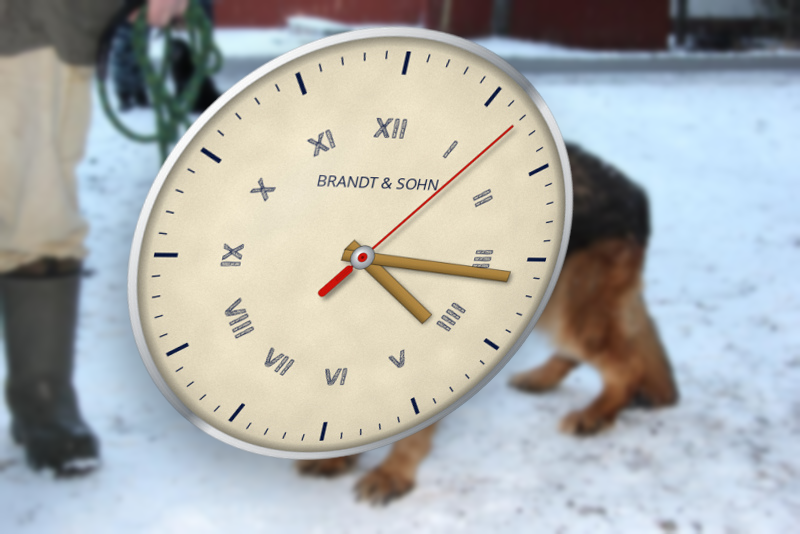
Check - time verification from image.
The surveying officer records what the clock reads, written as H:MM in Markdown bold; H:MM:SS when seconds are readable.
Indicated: **4:16:07**
